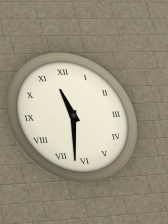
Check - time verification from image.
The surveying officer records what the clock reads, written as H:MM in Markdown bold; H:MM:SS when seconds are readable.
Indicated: **11:32**
